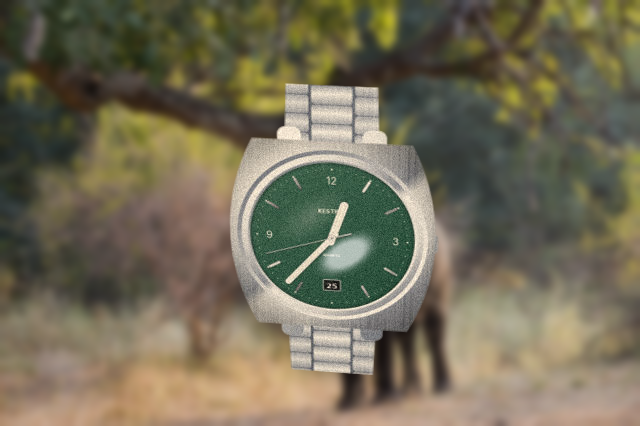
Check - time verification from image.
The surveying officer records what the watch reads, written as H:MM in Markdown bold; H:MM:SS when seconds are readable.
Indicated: **12:36:42**
